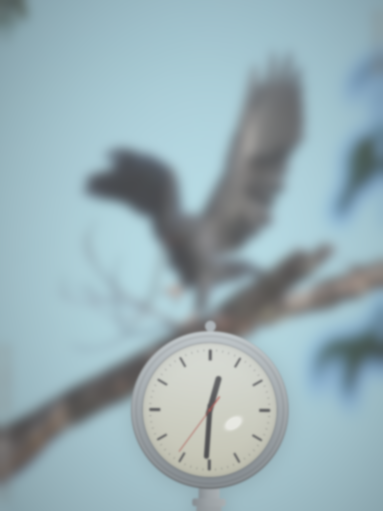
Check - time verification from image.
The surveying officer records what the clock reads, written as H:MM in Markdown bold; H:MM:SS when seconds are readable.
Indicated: **12:30:36**
